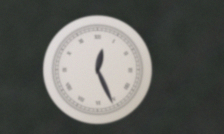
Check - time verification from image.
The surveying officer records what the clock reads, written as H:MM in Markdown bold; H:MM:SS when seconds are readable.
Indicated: **12:26**
